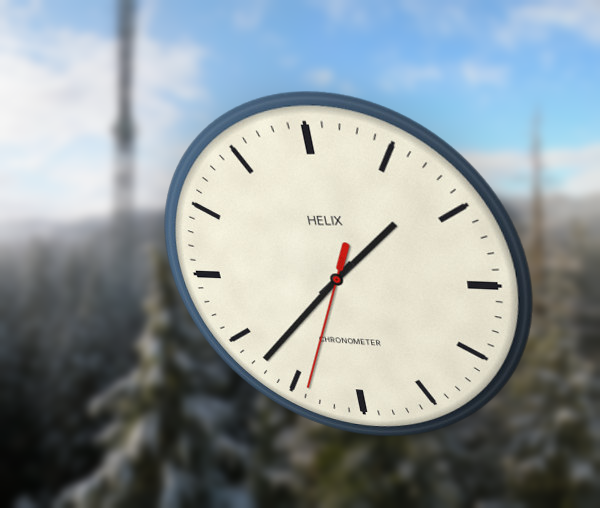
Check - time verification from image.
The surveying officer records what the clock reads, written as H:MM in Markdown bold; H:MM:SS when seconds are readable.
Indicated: **1:37:34**
